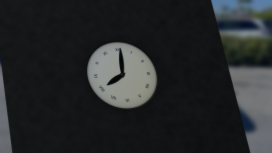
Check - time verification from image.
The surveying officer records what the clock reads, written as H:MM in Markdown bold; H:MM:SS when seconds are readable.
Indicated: **8:01**
